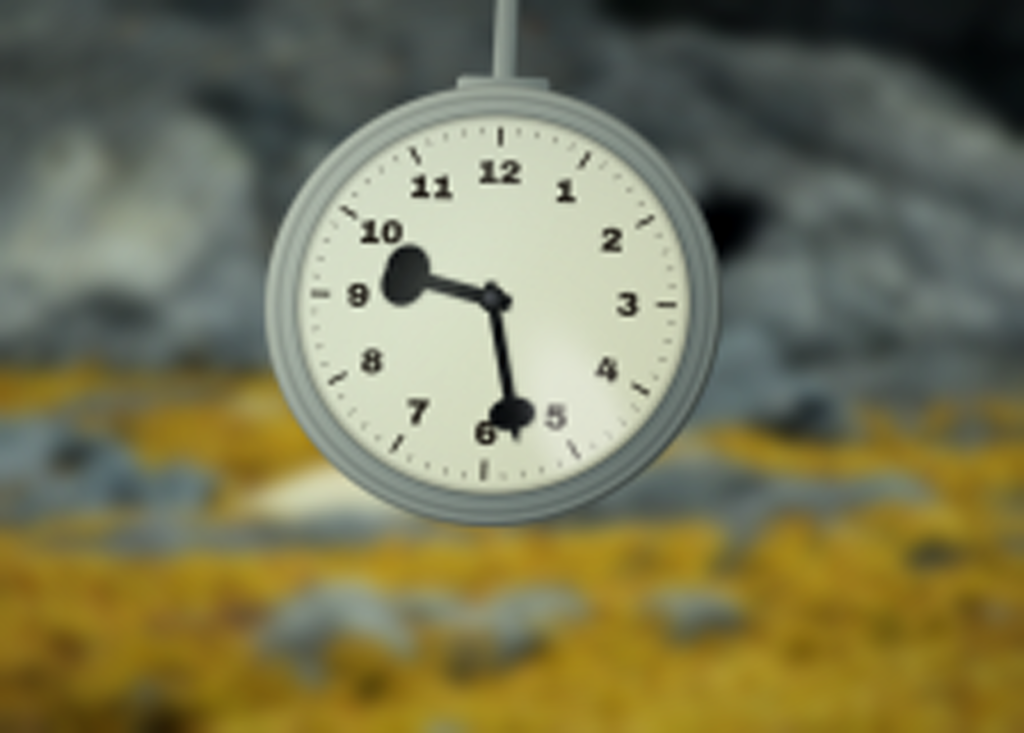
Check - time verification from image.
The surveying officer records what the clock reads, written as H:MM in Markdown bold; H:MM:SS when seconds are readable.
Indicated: **9:28**
